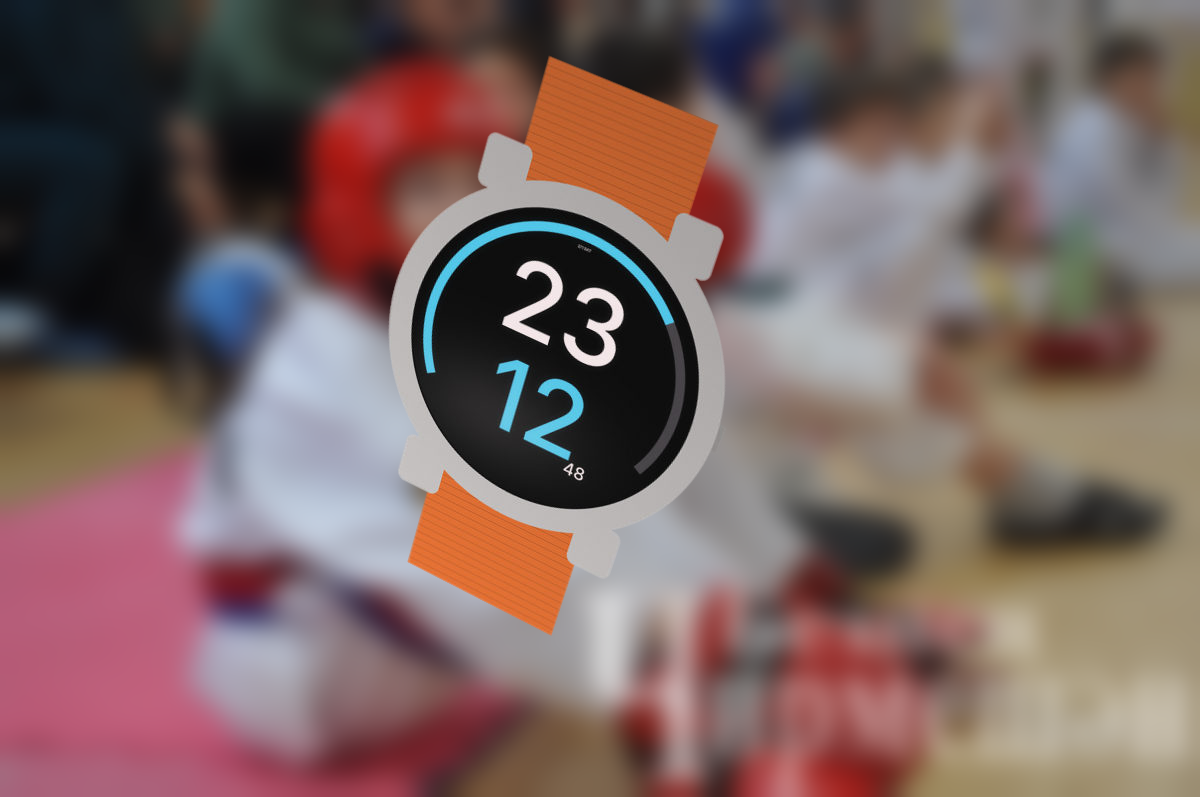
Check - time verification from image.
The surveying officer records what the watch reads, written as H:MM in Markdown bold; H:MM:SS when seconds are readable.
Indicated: **23:12:48**
